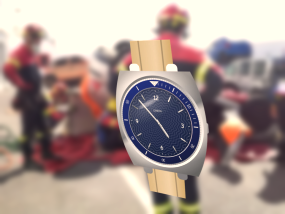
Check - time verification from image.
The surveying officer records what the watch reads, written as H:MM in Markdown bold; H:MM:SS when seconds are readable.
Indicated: **4:53**
